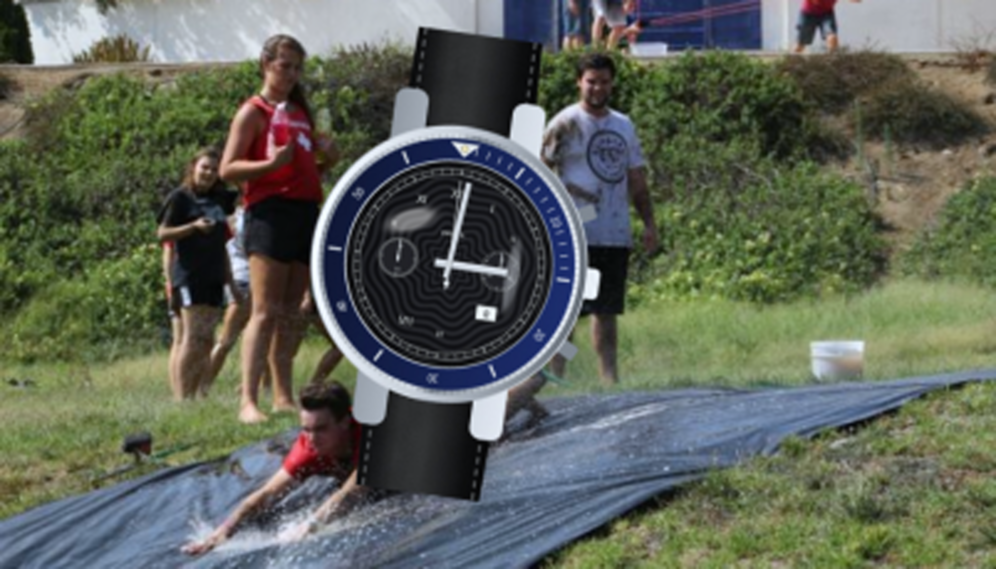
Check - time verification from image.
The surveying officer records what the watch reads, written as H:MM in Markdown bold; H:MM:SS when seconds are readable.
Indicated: **3:01**
